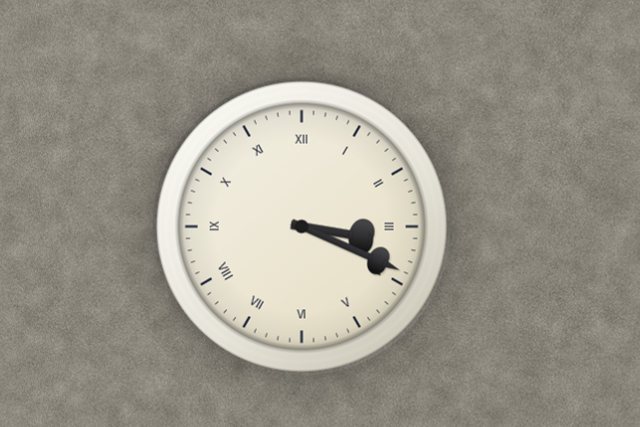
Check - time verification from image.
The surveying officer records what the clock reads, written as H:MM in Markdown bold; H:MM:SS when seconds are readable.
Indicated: **3:19**
